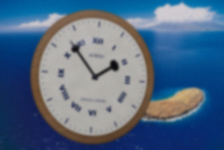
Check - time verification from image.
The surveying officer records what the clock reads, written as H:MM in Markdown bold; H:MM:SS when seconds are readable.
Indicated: **1:53**
